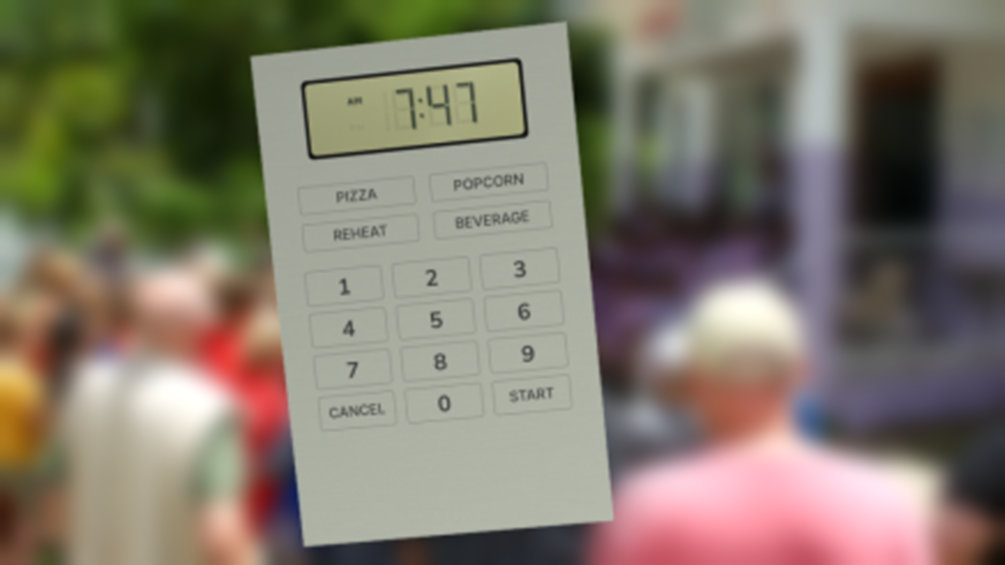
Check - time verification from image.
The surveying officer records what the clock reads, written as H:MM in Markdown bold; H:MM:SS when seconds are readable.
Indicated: **7:47**
